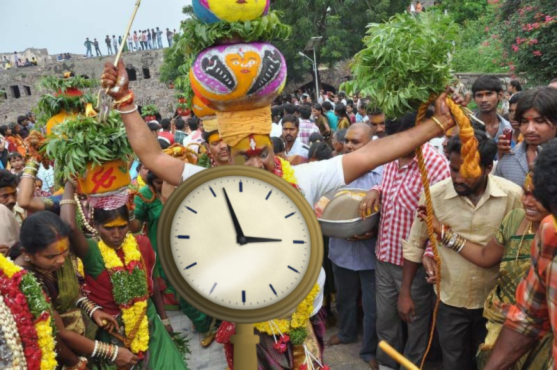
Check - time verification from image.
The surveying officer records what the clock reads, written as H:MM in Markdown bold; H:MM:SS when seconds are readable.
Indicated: **2:57**
